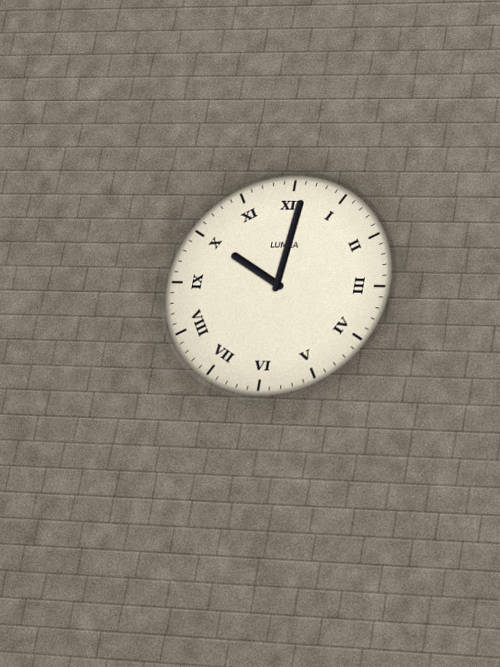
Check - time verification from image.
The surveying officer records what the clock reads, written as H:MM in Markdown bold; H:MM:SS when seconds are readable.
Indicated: **10:01**
